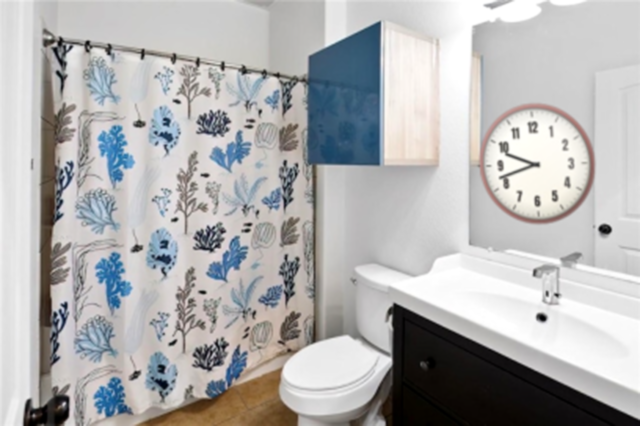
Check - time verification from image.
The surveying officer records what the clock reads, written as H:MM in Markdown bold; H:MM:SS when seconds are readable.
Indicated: **9:42**
